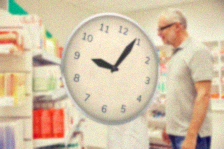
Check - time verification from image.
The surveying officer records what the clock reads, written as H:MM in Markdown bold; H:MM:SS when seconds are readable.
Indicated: **9:04**
